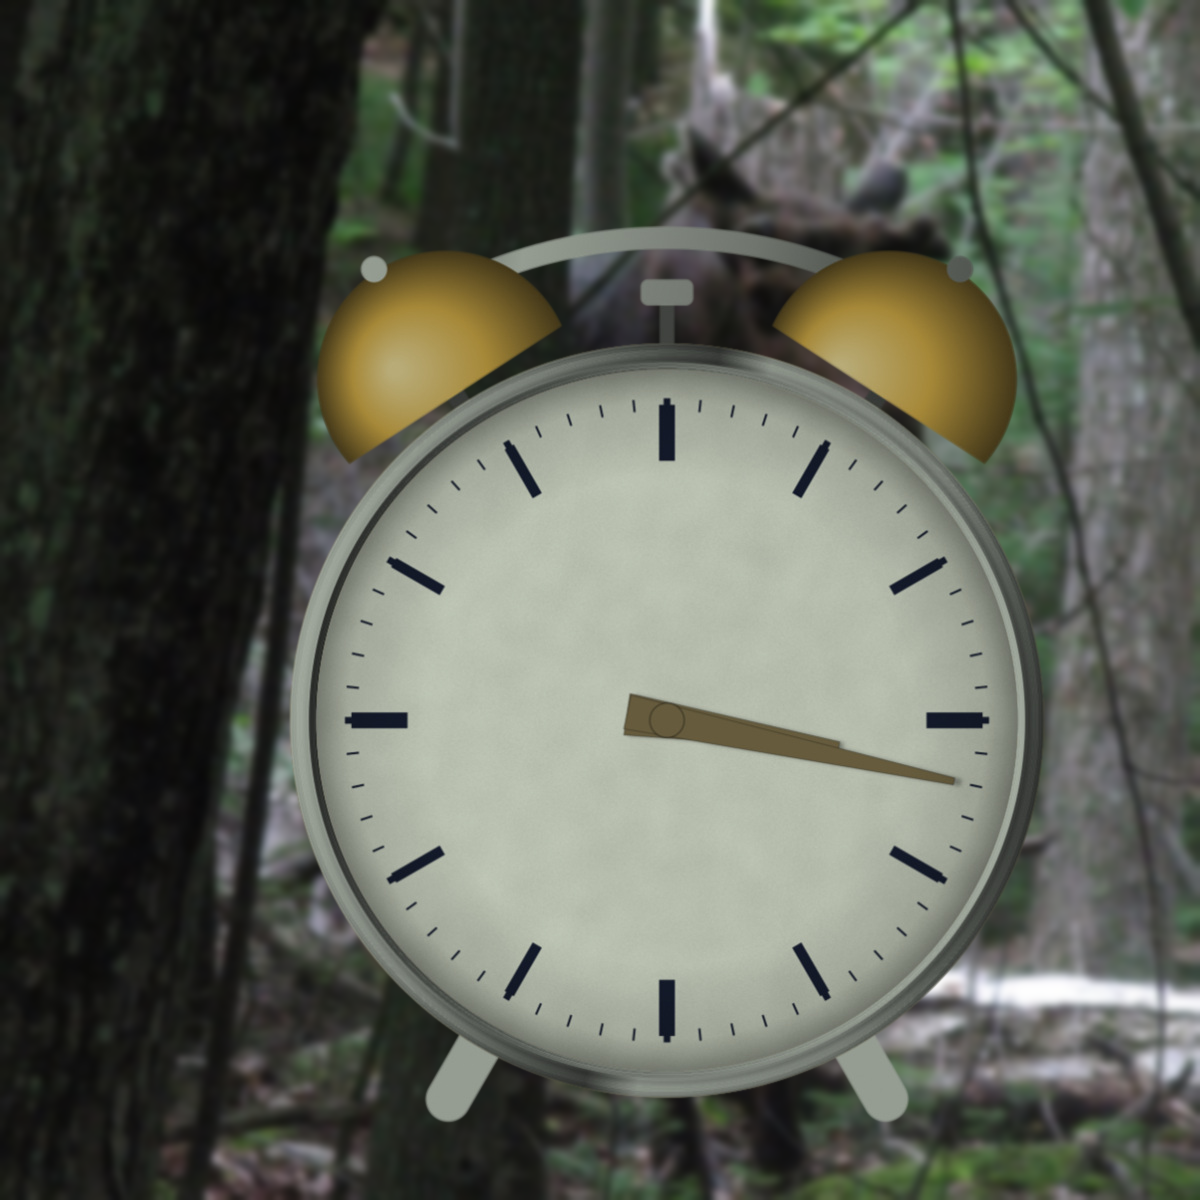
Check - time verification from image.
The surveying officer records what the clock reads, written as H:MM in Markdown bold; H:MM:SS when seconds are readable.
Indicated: **3:17**
